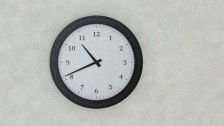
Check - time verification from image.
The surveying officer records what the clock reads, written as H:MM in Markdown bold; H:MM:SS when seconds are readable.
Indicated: **10:41**
